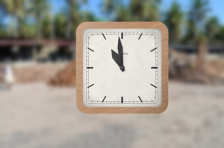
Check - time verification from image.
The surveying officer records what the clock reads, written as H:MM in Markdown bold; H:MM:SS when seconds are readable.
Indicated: **10:59**
